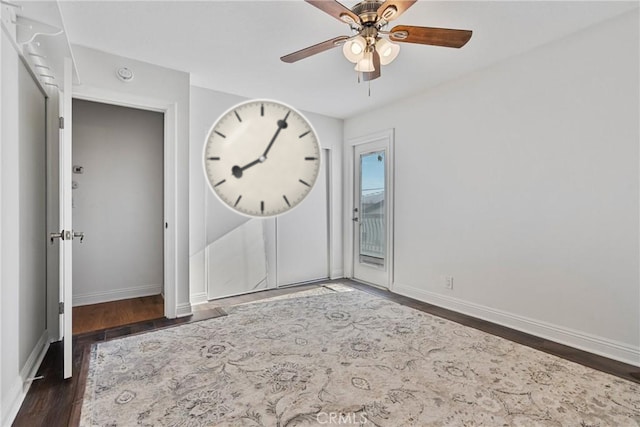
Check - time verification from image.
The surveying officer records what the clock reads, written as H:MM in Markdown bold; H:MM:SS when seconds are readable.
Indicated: **8:05**
